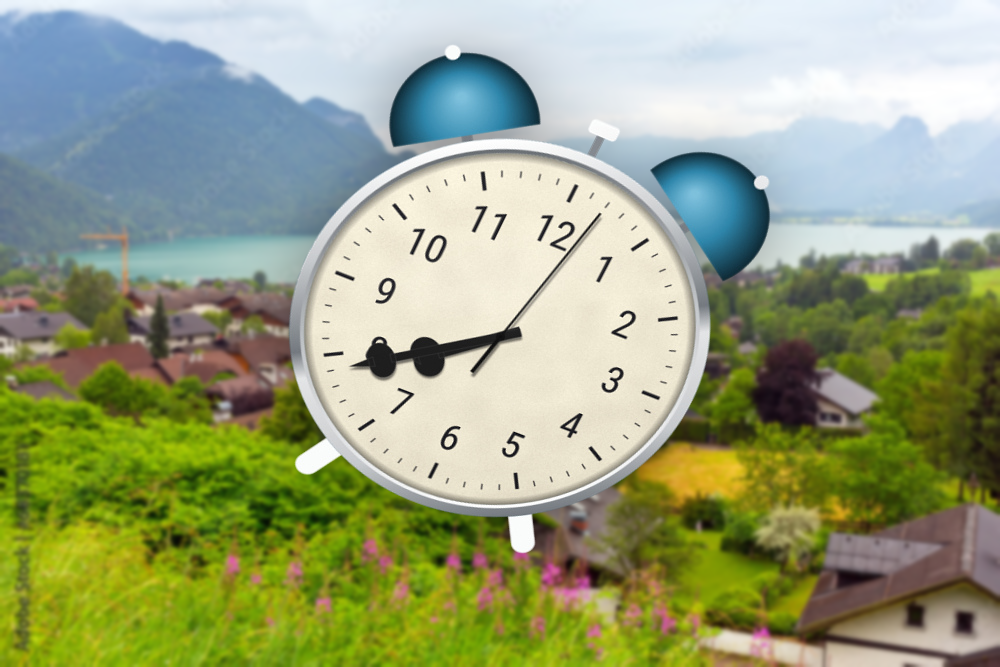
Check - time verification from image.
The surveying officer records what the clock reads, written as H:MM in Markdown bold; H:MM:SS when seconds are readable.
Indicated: **7:39:02**
